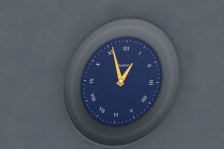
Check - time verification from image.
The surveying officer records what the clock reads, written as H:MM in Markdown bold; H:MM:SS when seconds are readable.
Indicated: **12:56**
